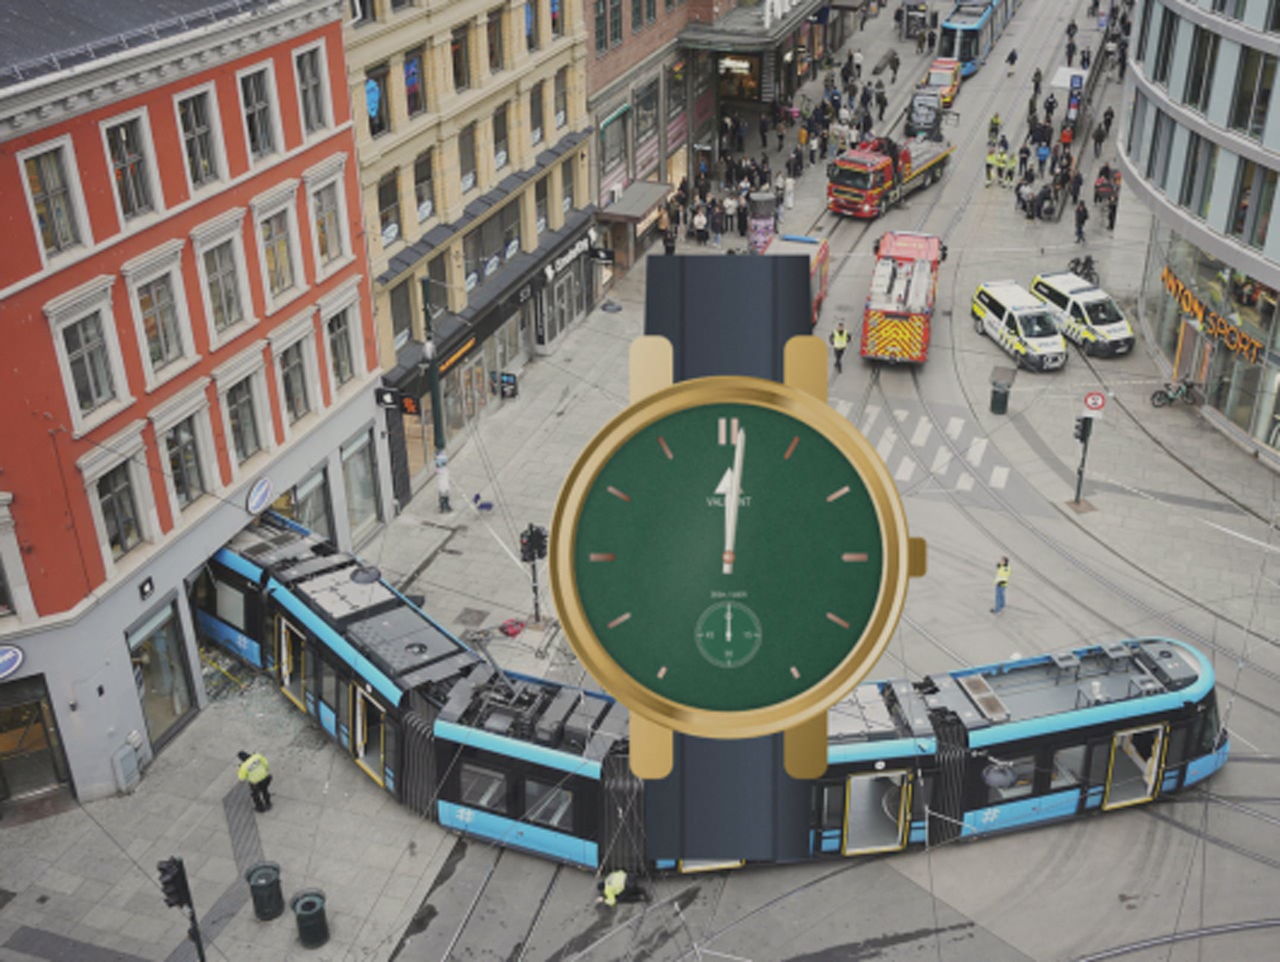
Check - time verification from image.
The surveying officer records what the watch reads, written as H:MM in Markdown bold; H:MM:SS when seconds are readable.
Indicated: **12:01**
